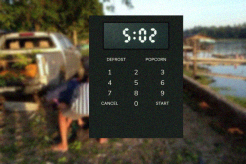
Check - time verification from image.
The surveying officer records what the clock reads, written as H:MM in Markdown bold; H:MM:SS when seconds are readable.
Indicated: **5:02**
